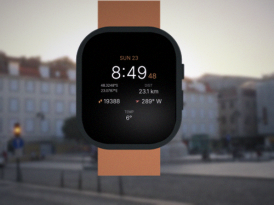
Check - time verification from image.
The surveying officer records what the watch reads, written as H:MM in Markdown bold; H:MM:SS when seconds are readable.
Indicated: **8:49**
